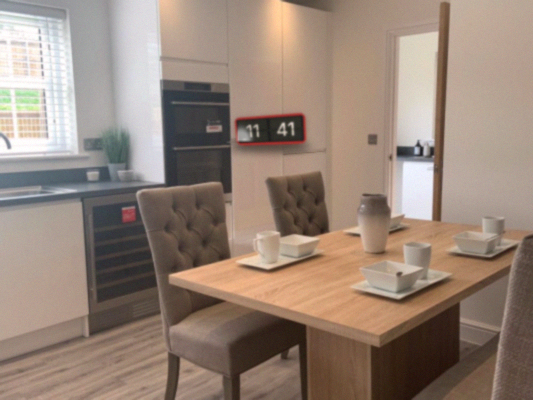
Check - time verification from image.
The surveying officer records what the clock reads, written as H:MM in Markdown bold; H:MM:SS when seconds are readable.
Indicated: **11:41**
